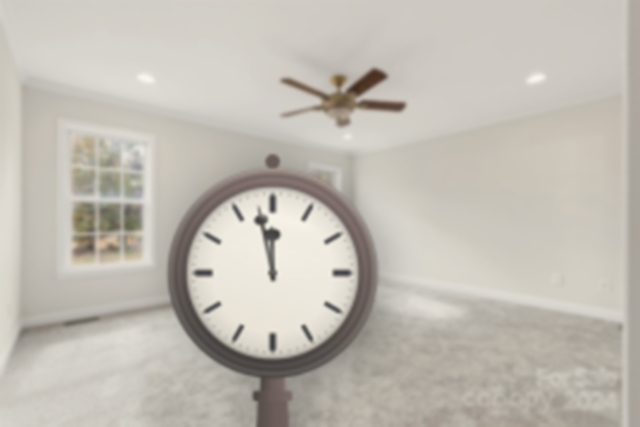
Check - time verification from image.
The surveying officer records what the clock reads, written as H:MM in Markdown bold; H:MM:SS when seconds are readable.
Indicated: **11:58**
